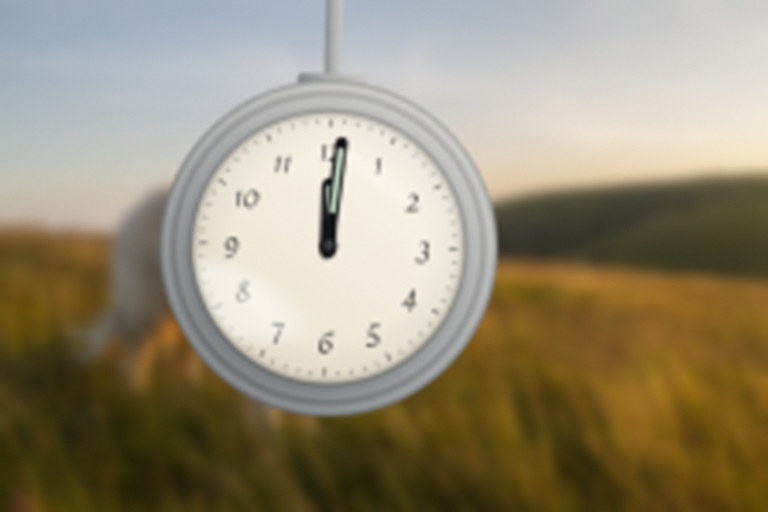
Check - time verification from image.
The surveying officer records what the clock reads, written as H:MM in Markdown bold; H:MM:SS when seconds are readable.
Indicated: **12:01**
